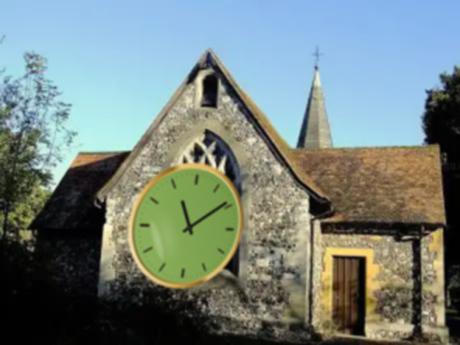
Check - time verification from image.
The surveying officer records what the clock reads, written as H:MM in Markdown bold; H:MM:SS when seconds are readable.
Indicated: **11:09**
